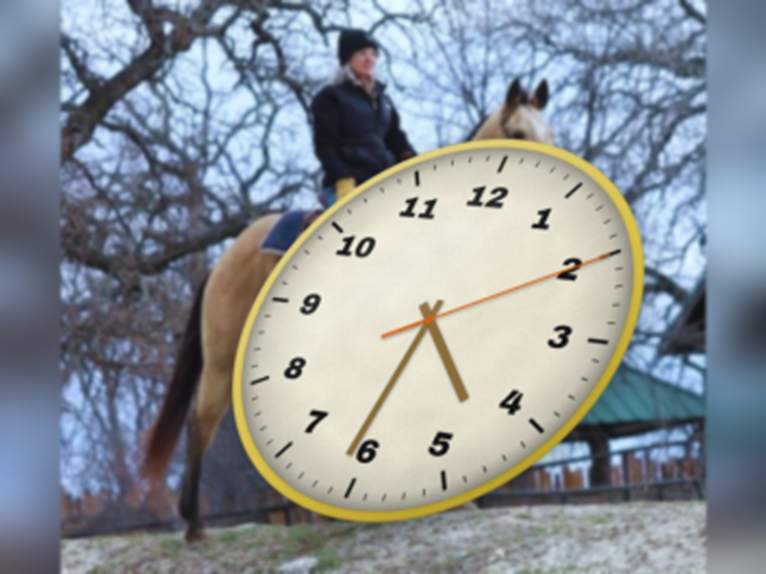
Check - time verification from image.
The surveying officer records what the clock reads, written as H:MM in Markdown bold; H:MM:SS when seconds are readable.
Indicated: **4:31:10**
